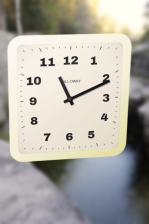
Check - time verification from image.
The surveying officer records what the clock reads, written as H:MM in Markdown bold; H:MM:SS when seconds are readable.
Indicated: **11:11**
